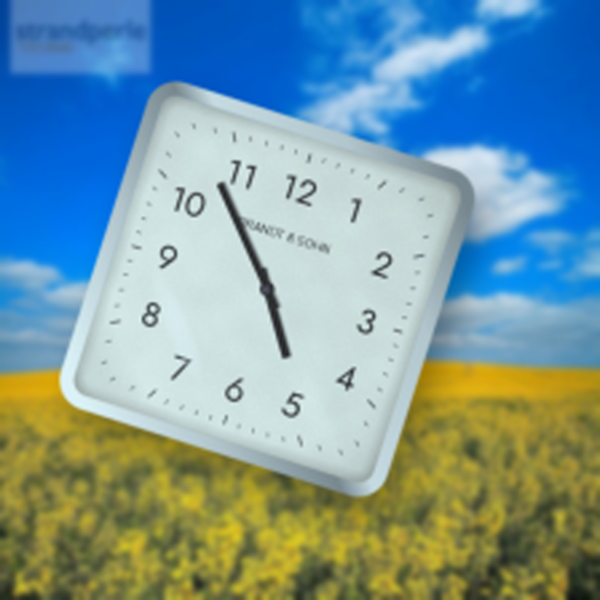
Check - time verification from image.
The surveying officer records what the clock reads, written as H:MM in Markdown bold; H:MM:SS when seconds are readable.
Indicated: **4:53**
